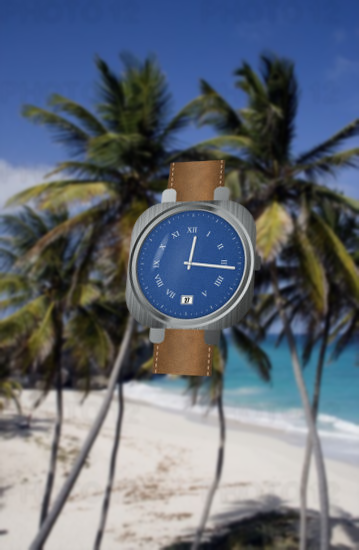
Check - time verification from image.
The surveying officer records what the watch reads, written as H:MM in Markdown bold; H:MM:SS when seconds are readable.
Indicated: **12:16**
